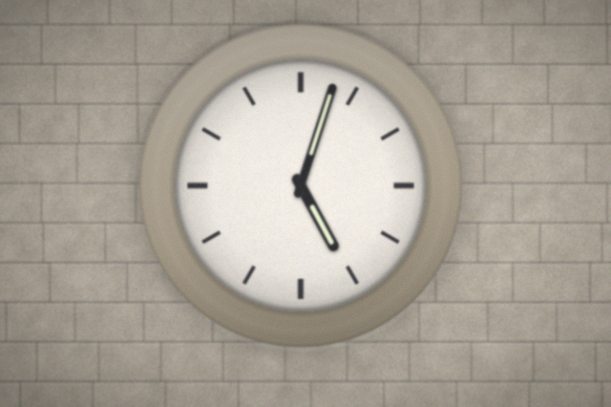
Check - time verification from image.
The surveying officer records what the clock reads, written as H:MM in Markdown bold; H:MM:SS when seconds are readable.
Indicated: **5:03**
